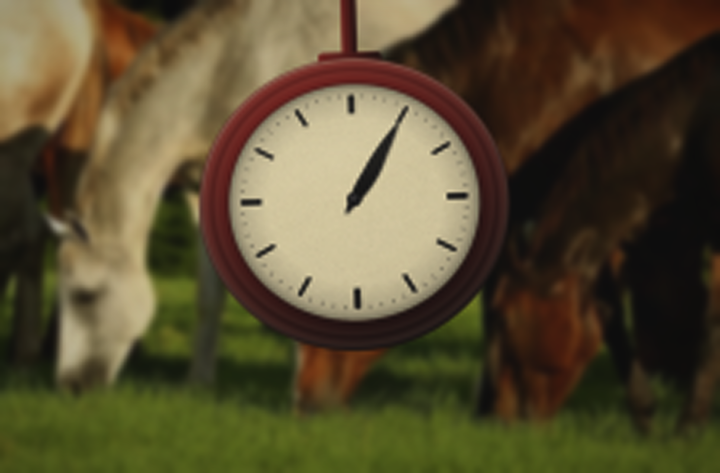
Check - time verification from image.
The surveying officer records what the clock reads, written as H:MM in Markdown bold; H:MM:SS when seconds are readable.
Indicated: **1:05**
